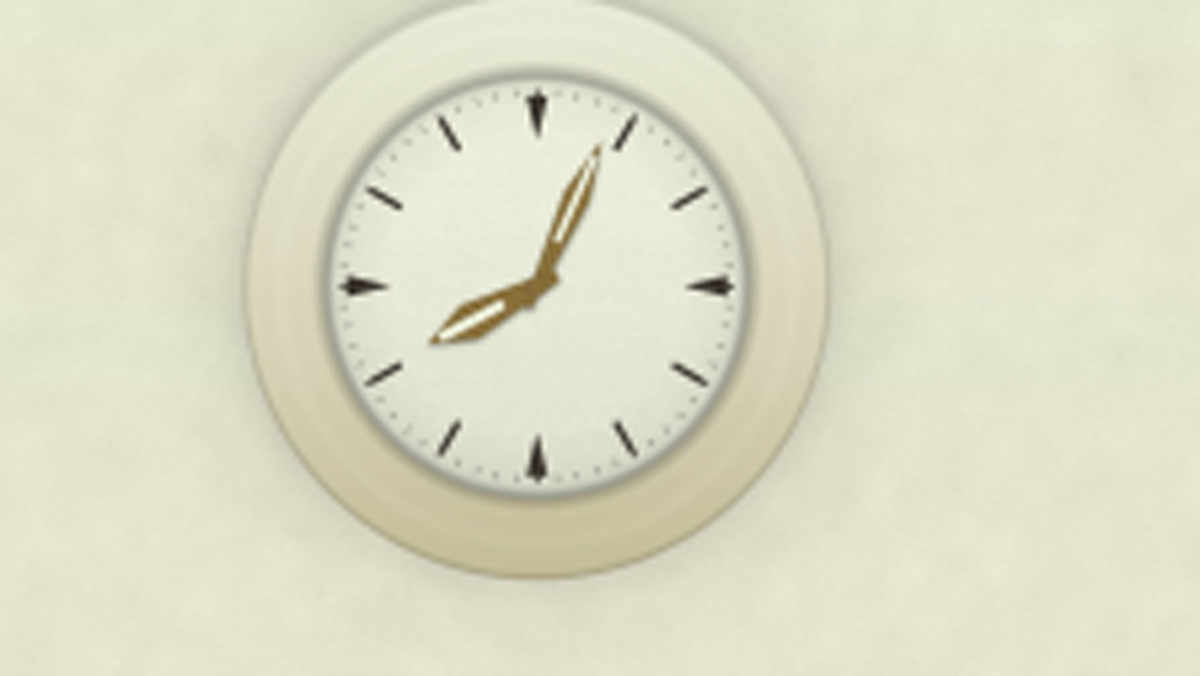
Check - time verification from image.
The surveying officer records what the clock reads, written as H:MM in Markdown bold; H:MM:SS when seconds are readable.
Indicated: **8:04**
